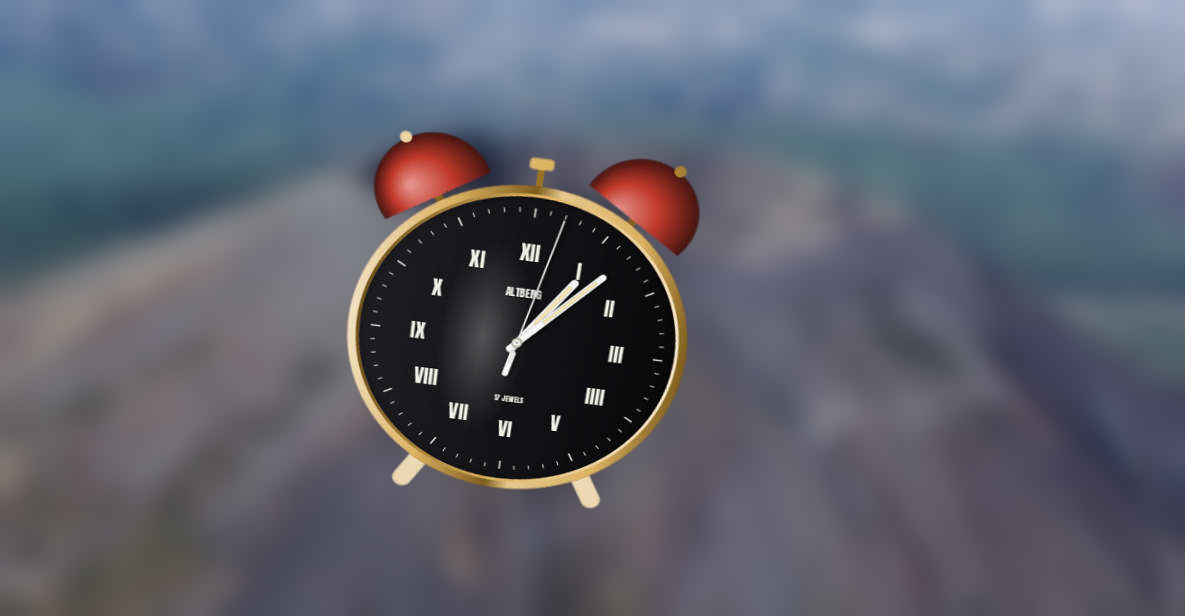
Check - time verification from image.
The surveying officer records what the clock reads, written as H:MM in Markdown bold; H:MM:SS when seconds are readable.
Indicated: **1:07:02**
